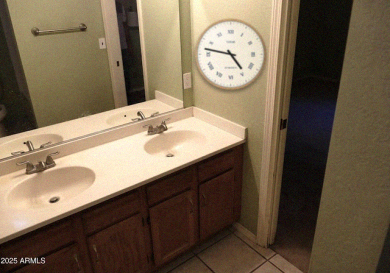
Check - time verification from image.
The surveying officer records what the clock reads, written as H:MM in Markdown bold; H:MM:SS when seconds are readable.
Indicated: **4:47**
